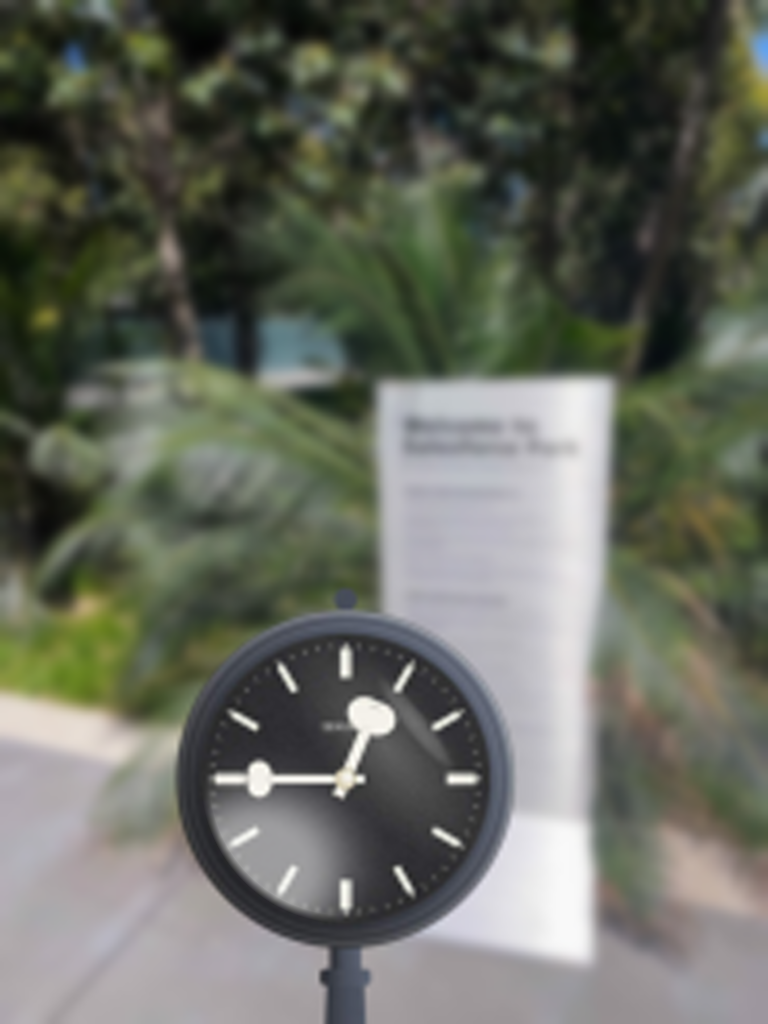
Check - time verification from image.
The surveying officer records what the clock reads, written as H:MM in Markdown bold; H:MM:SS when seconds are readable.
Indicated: **12:45**
